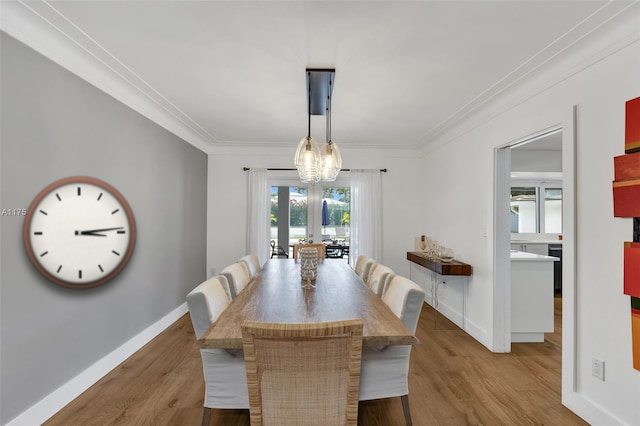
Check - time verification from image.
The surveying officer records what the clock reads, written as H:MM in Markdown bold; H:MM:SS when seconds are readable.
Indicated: **3:14**
